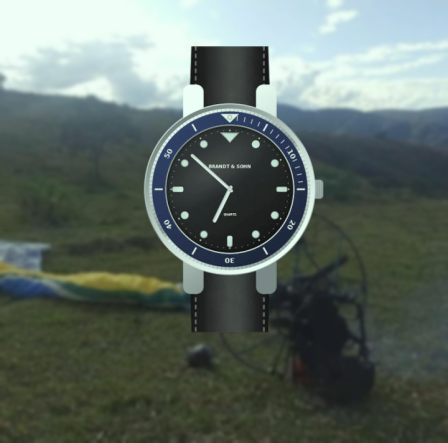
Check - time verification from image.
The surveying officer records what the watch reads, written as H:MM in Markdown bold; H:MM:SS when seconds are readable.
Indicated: **6:52**
